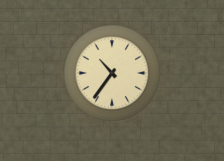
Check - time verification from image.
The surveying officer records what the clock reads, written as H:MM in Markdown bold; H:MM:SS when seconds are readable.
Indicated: **10:36**
